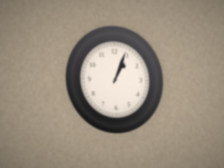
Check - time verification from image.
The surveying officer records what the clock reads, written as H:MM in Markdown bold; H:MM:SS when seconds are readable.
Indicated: **1:04**
